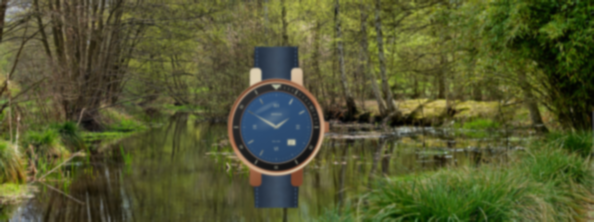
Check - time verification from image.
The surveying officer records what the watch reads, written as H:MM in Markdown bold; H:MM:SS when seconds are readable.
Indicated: **1:50**
